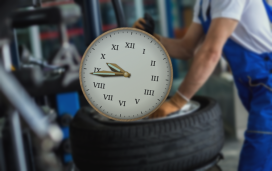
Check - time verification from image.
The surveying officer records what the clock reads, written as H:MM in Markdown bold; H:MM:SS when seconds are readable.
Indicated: **9:44**
